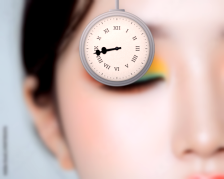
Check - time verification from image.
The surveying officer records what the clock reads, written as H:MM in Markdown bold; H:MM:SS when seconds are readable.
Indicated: **8:43**
